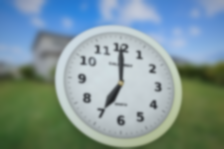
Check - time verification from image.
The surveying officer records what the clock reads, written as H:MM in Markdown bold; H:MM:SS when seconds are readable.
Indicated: **7:00**
